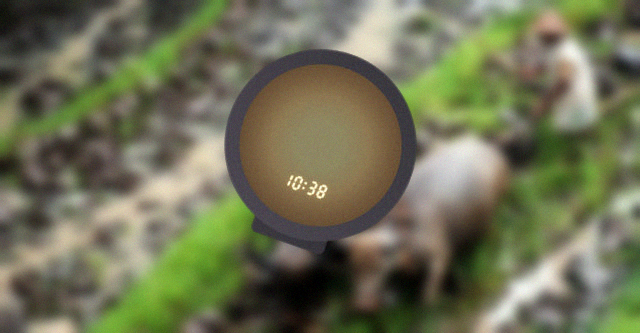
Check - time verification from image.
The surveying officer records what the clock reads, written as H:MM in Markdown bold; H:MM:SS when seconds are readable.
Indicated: **10:38**
